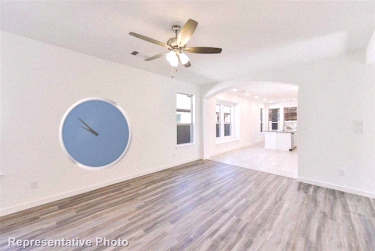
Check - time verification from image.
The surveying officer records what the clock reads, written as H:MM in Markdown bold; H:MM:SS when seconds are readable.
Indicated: **9:52**
